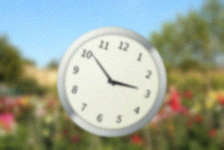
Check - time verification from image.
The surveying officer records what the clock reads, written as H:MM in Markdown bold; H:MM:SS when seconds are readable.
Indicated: **2:51**
